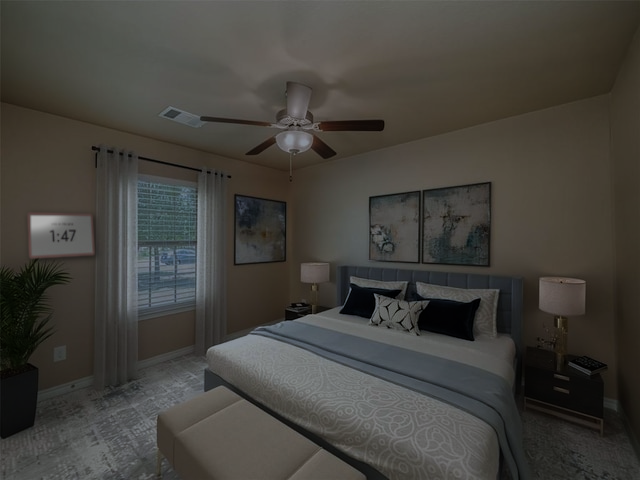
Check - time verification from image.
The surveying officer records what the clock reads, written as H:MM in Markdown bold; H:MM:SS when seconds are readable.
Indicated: **1:47**
